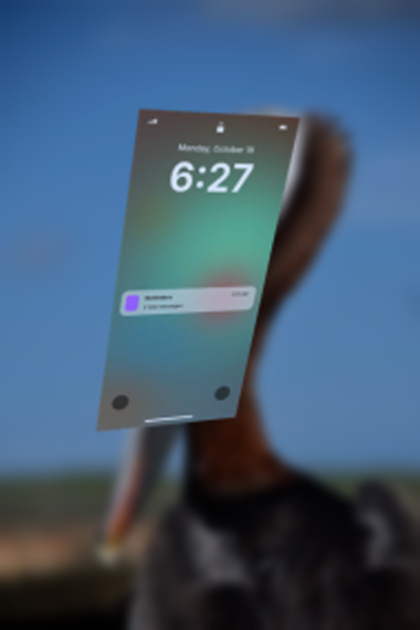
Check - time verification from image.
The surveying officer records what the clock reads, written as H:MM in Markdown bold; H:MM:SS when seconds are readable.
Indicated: **6:27**
